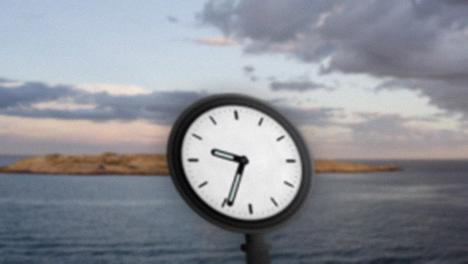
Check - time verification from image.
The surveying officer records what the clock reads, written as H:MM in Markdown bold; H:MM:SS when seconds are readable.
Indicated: **9:34**
